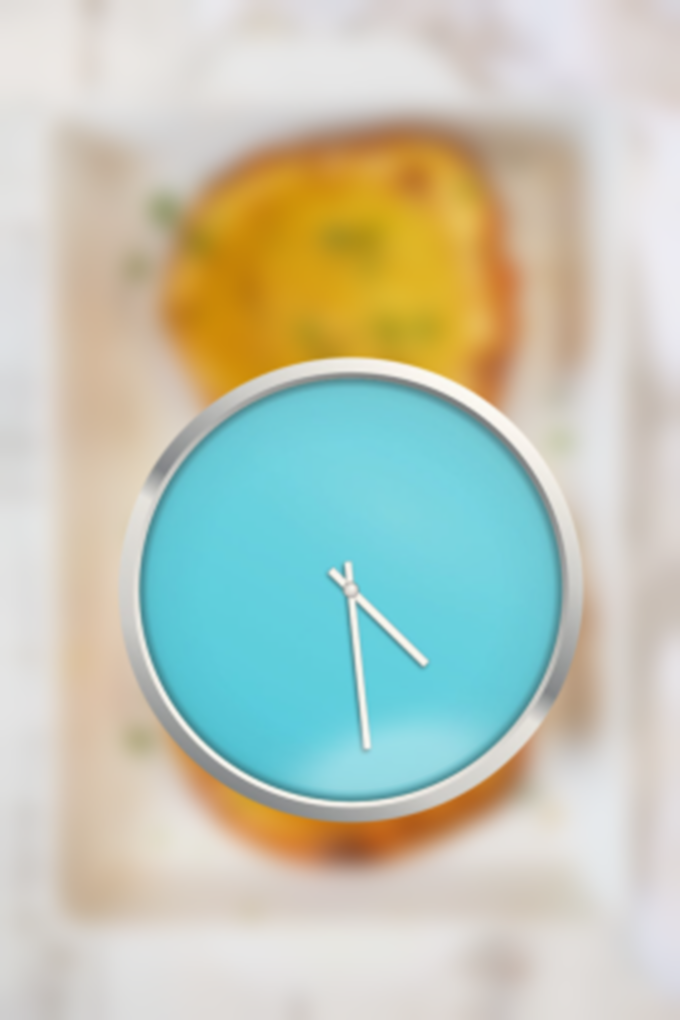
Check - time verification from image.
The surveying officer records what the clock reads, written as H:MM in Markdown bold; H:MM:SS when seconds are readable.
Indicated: **4:29**
